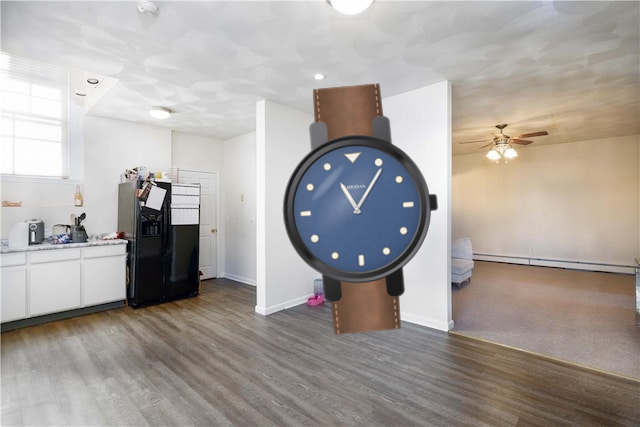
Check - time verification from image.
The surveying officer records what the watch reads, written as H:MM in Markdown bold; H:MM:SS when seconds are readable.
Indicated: **11:06**
